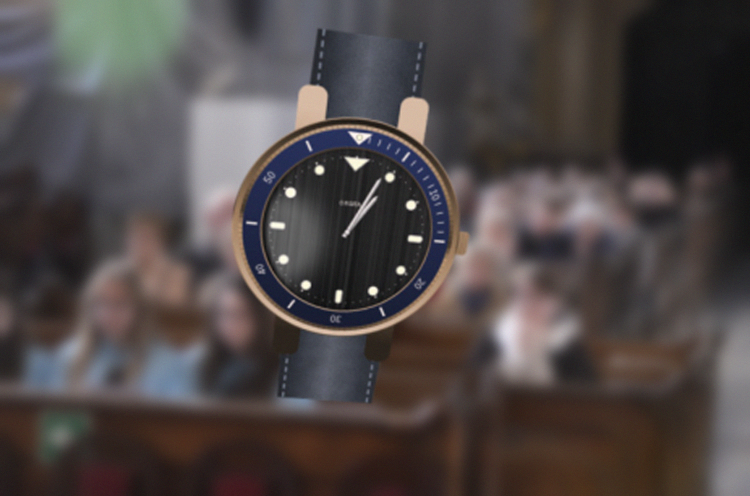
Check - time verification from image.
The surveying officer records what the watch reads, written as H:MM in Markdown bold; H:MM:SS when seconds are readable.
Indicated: **1:04**
